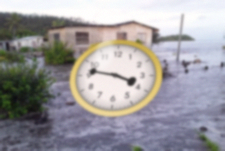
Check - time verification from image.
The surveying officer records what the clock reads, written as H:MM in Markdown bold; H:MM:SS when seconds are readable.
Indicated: **3:47**
